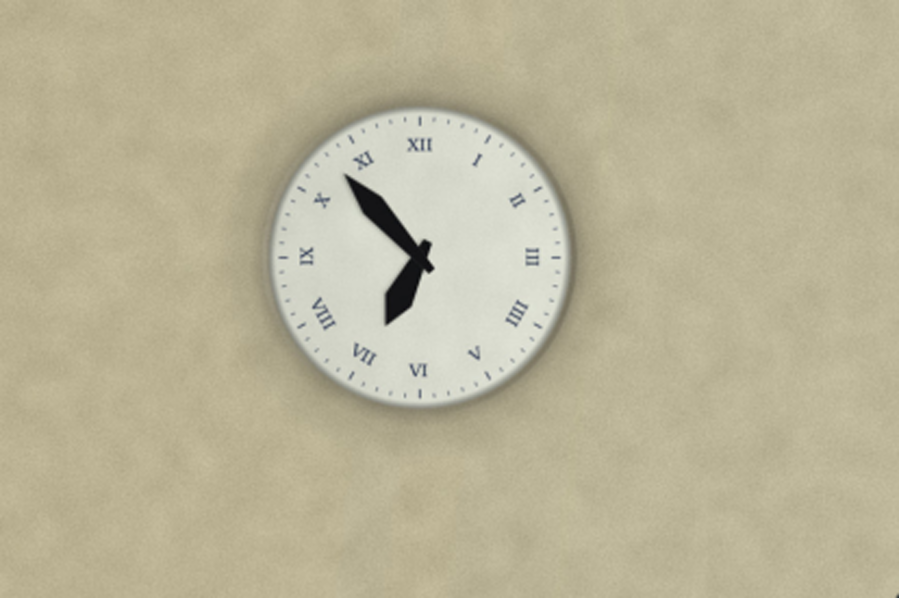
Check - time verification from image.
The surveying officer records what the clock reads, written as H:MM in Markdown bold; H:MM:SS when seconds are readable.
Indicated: **6:53**
